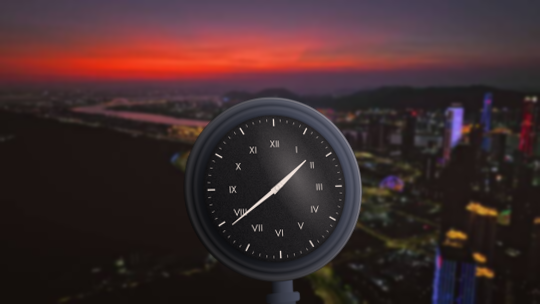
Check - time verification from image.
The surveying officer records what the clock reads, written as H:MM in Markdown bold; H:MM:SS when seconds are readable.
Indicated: **1:39**
